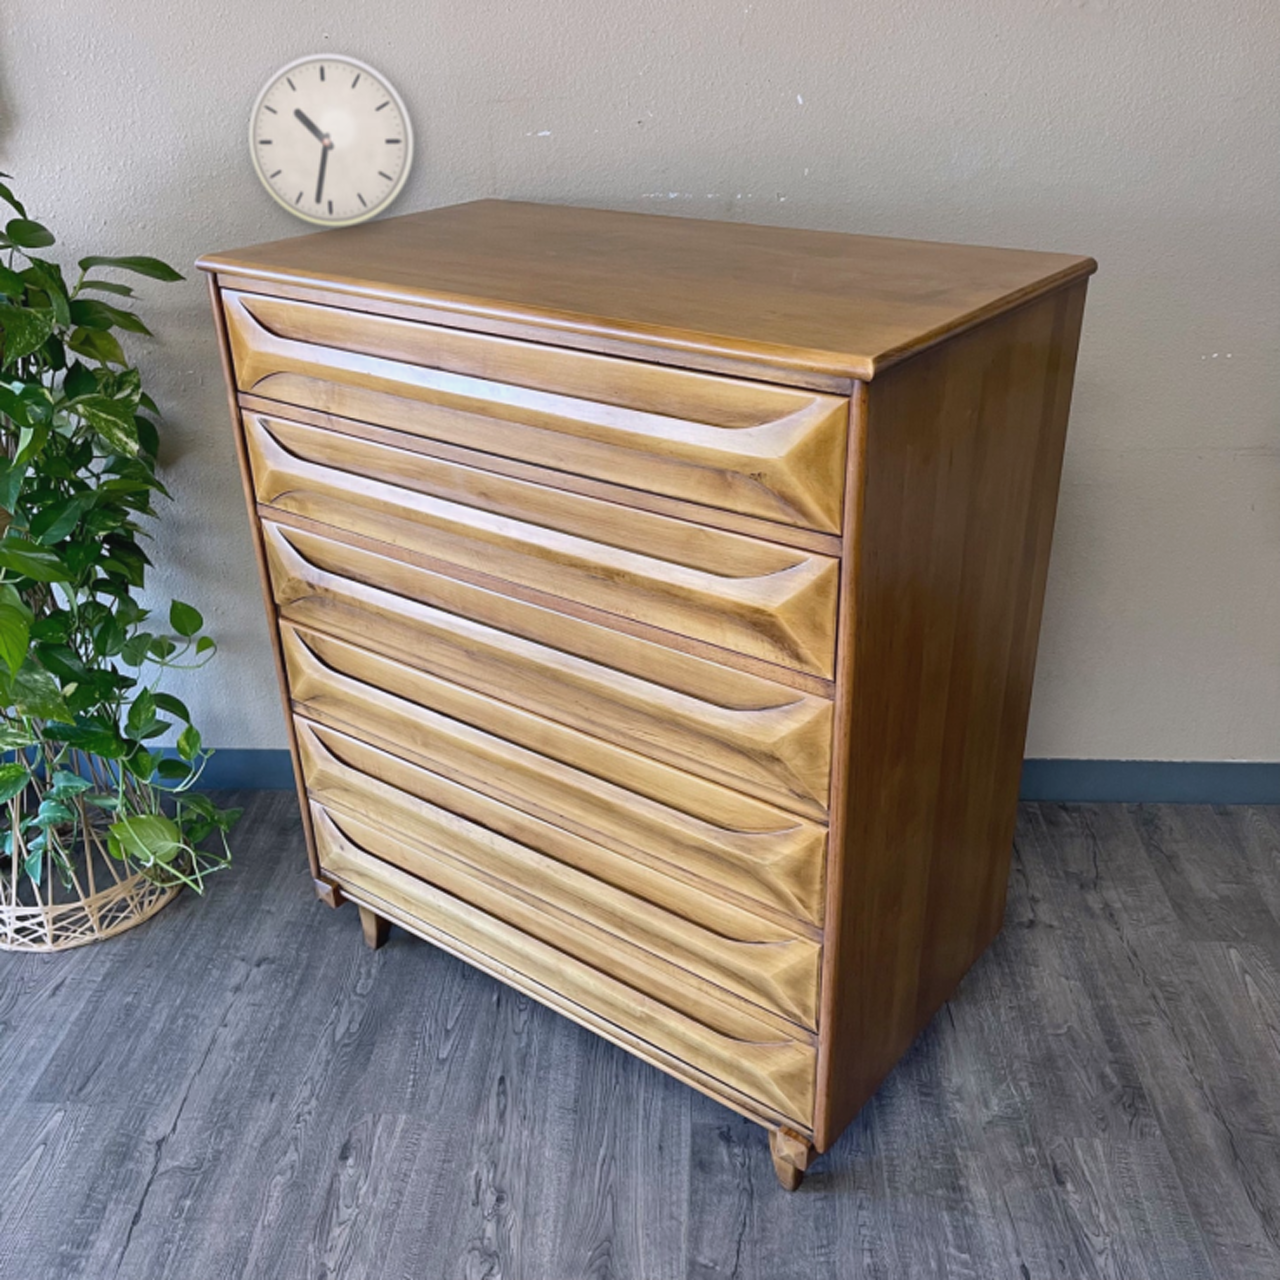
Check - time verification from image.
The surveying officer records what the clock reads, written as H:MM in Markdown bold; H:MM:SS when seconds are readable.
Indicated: **10:32**
